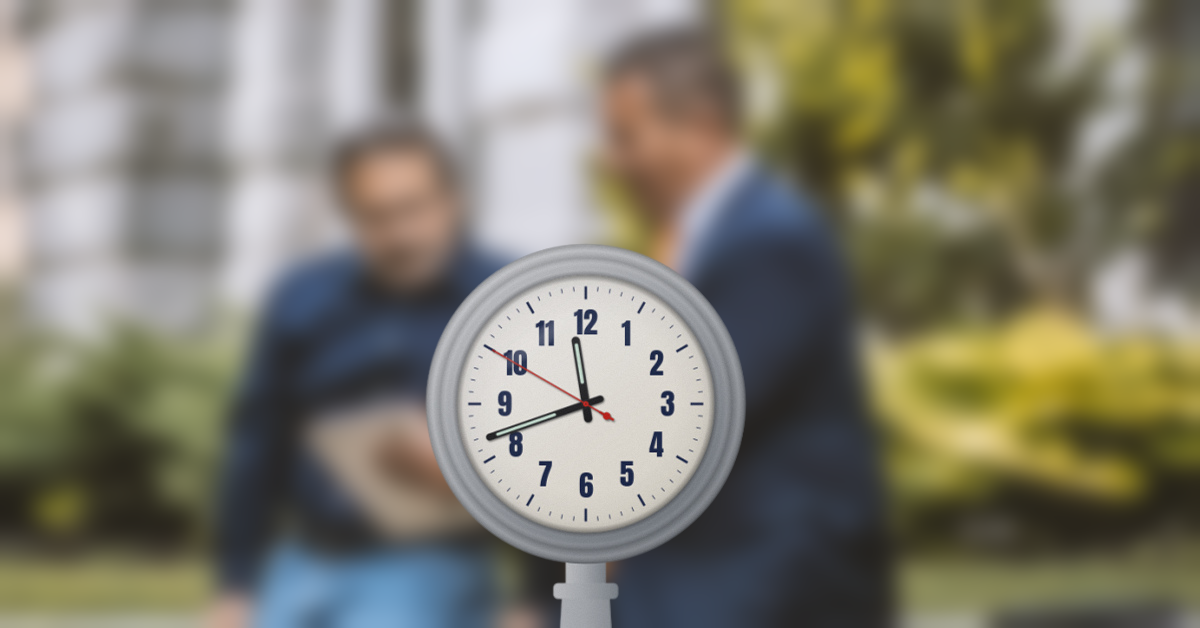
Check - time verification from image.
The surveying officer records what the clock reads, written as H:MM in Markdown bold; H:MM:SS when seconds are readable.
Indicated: **11:41:50**
